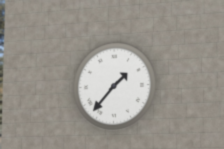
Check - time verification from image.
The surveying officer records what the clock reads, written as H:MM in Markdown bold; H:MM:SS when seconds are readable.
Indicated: **1:37**
